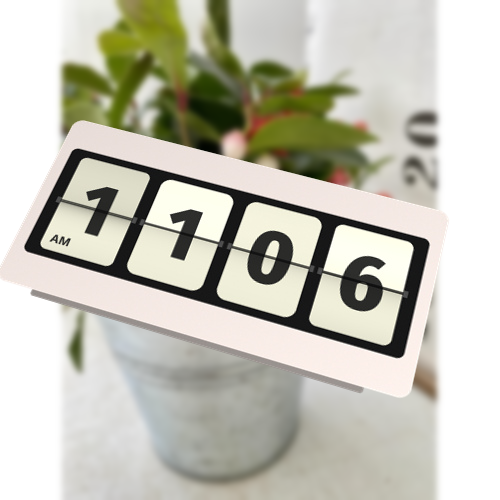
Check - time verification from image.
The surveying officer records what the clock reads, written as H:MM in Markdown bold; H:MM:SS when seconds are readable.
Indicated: **11:06**
